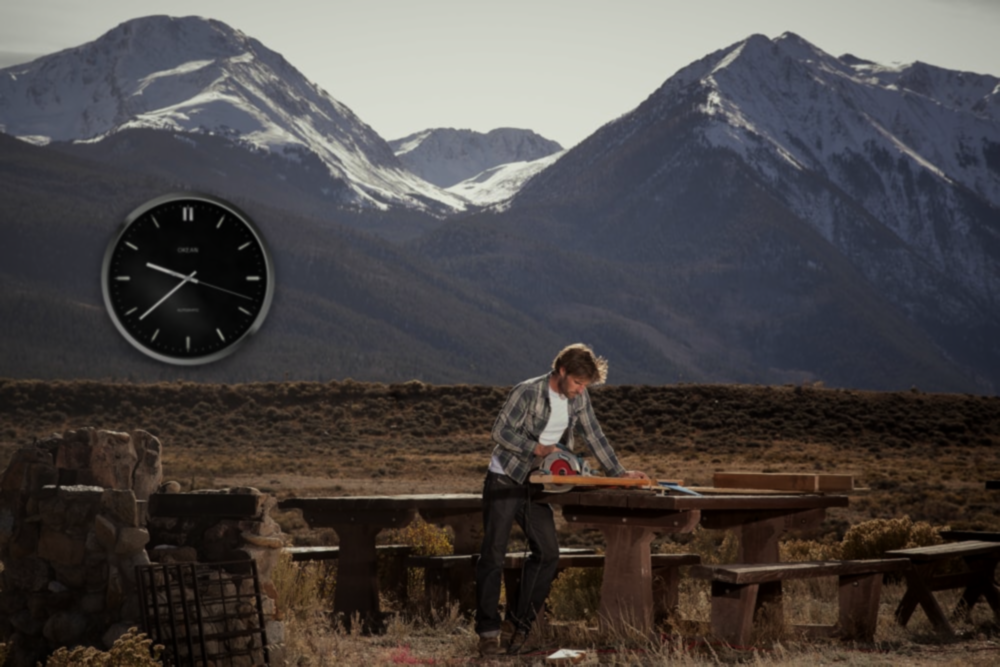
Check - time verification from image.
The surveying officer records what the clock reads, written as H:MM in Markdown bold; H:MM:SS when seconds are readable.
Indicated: **9:38:18**
